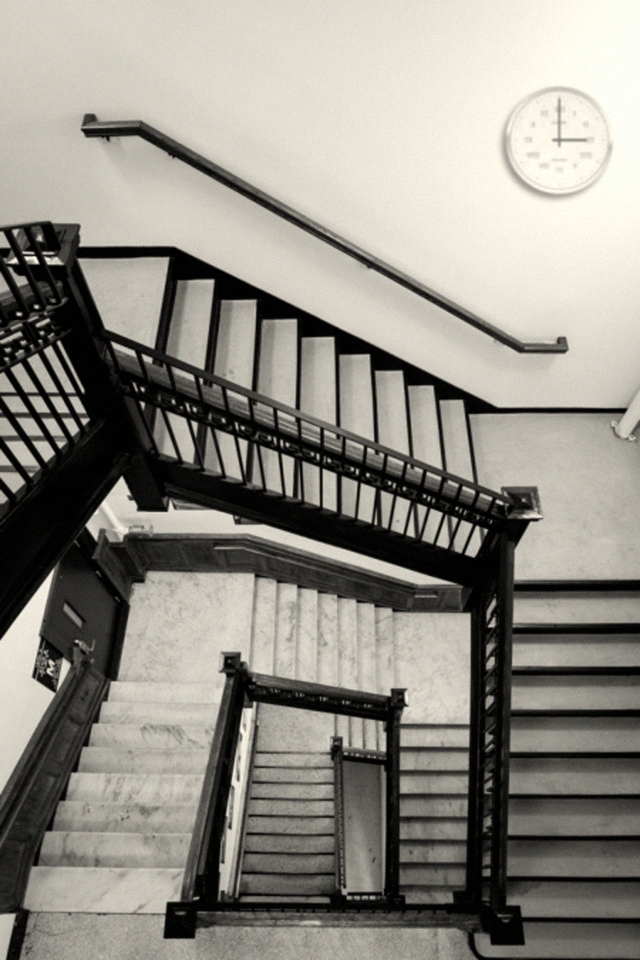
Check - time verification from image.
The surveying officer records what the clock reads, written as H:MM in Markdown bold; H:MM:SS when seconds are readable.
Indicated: **3:00**
